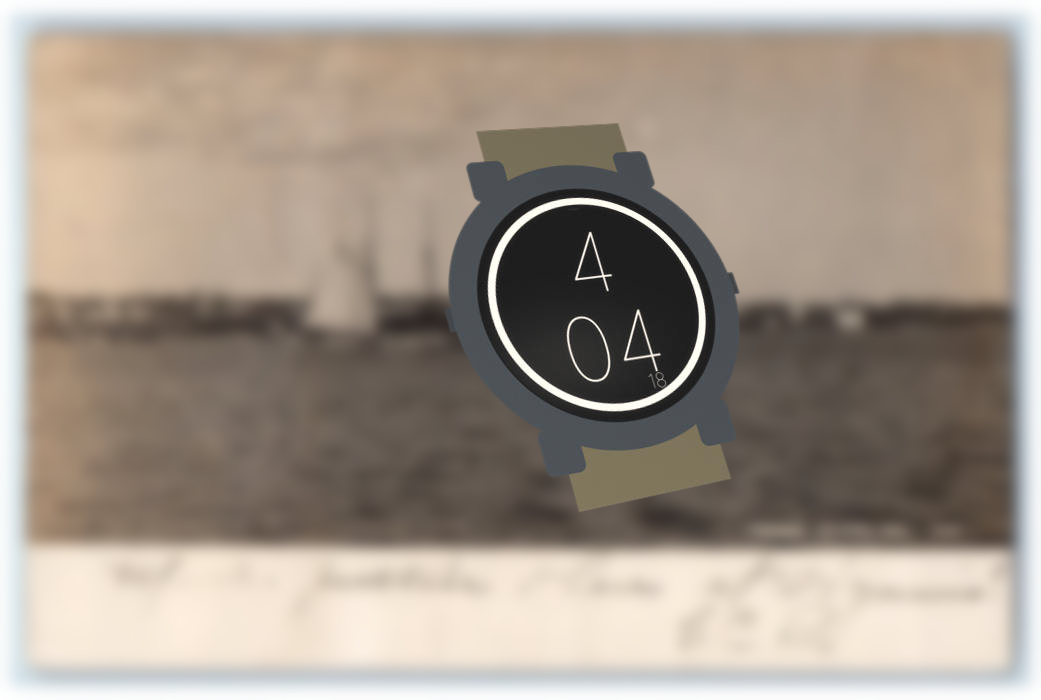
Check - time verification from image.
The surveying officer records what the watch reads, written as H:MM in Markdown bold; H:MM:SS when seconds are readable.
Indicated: **4:04:18**
